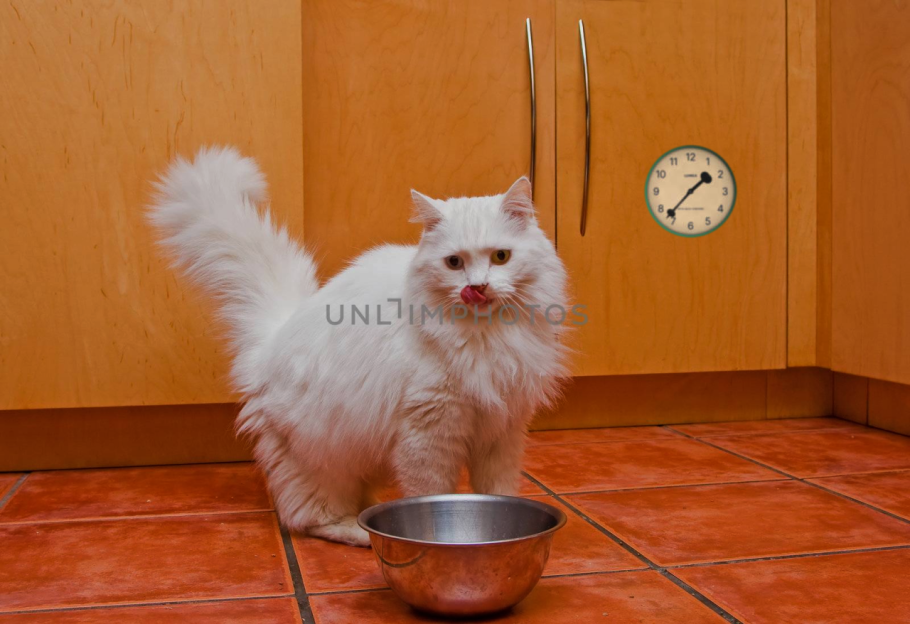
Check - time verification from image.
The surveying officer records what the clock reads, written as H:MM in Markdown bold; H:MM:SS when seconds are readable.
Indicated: **1:37**
